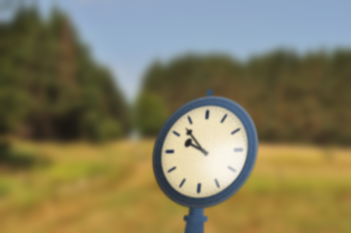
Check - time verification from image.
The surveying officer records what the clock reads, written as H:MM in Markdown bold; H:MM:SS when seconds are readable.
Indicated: **9:53**
